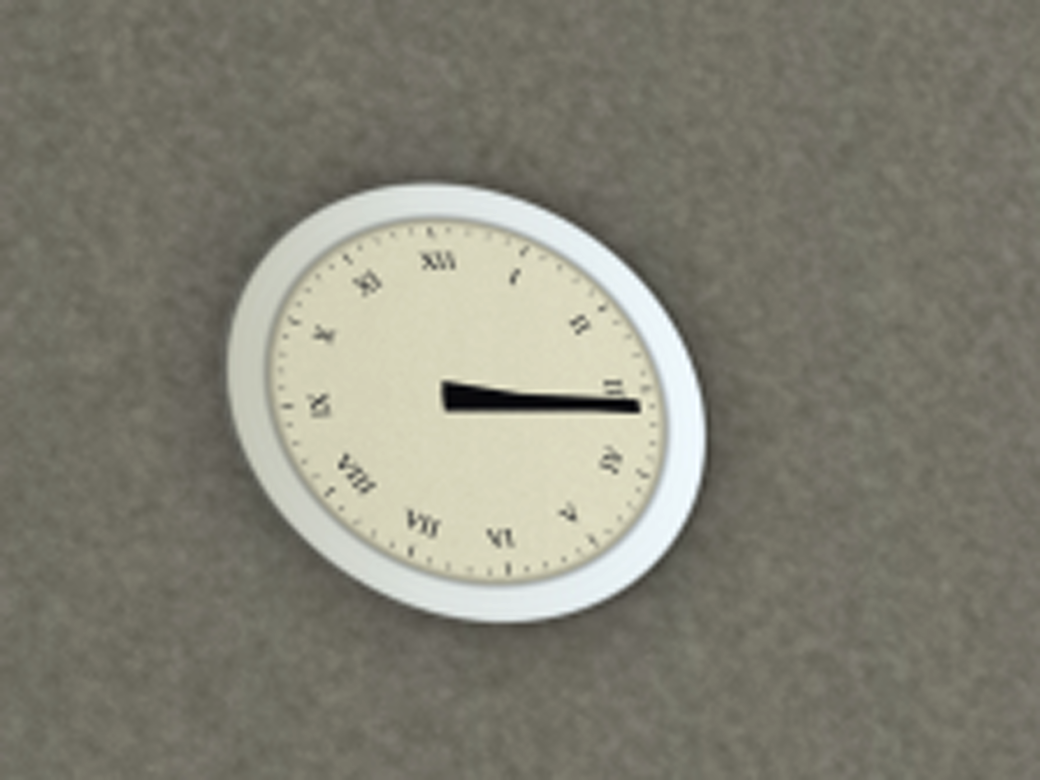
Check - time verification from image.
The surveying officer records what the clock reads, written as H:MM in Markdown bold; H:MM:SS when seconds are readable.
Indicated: **3:16**
